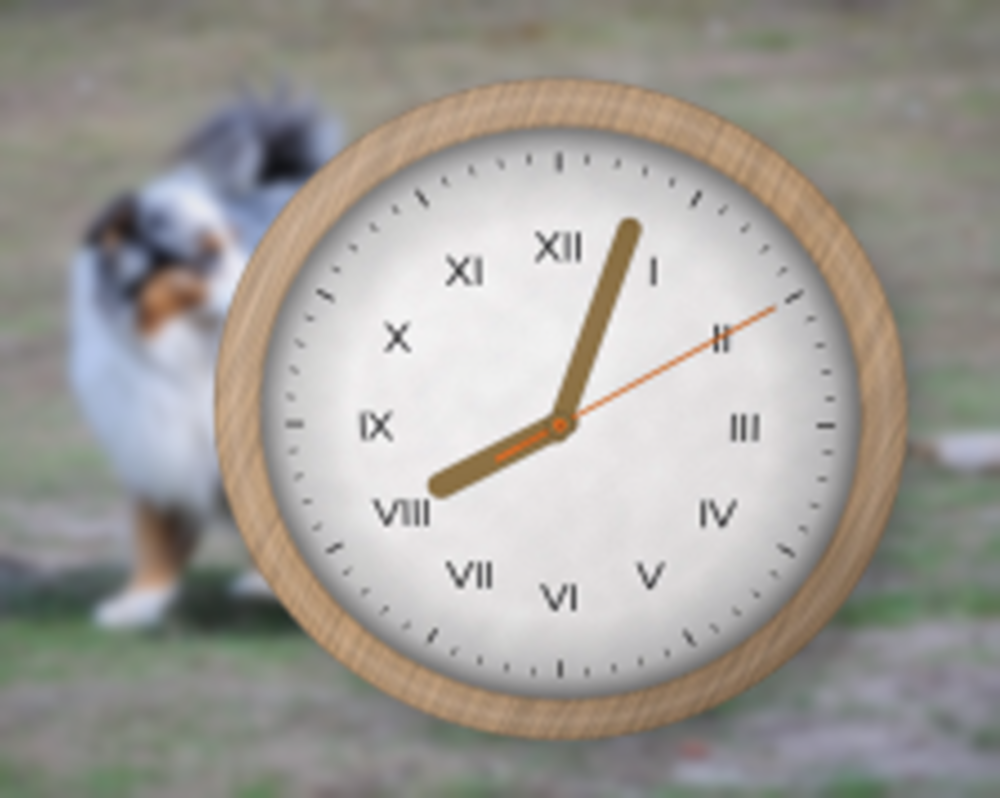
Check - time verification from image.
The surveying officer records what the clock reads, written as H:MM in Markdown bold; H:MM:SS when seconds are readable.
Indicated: **8:03:10**
